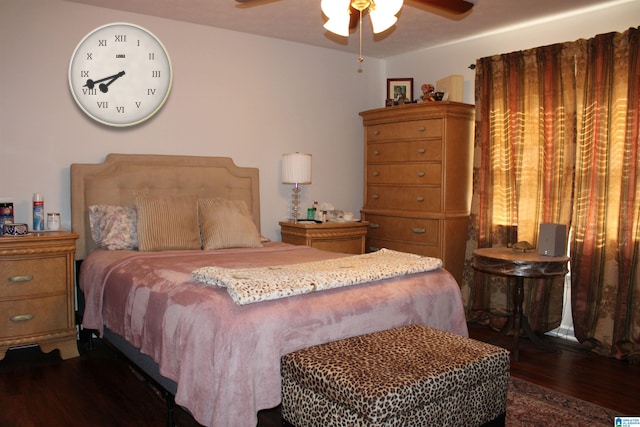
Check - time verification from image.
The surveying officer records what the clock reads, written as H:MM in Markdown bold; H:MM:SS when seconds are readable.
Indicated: **7:42**
